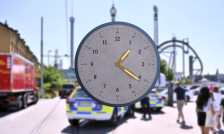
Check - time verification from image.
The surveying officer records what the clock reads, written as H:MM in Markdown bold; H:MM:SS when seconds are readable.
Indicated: **1:21**
